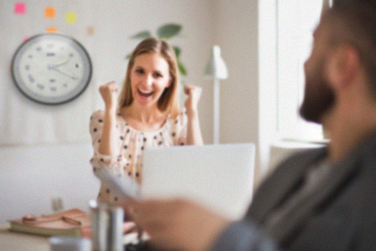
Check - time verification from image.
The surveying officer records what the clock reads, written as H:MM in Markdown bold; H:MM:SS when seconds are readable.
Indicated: **2:20**
